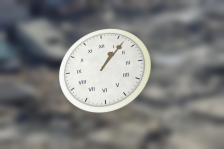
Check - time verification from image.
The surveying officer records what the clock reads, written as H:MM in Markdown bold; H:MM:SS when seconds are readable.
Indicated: **1:07**
